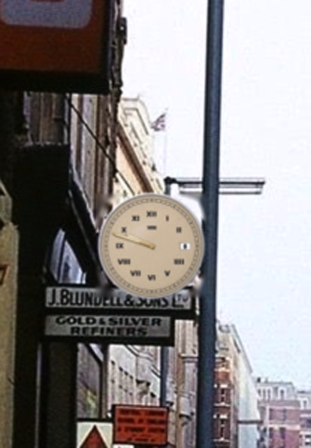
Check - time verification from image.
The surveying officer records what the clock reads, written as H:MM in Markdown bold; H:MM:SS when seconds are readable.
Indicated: **9:48**
